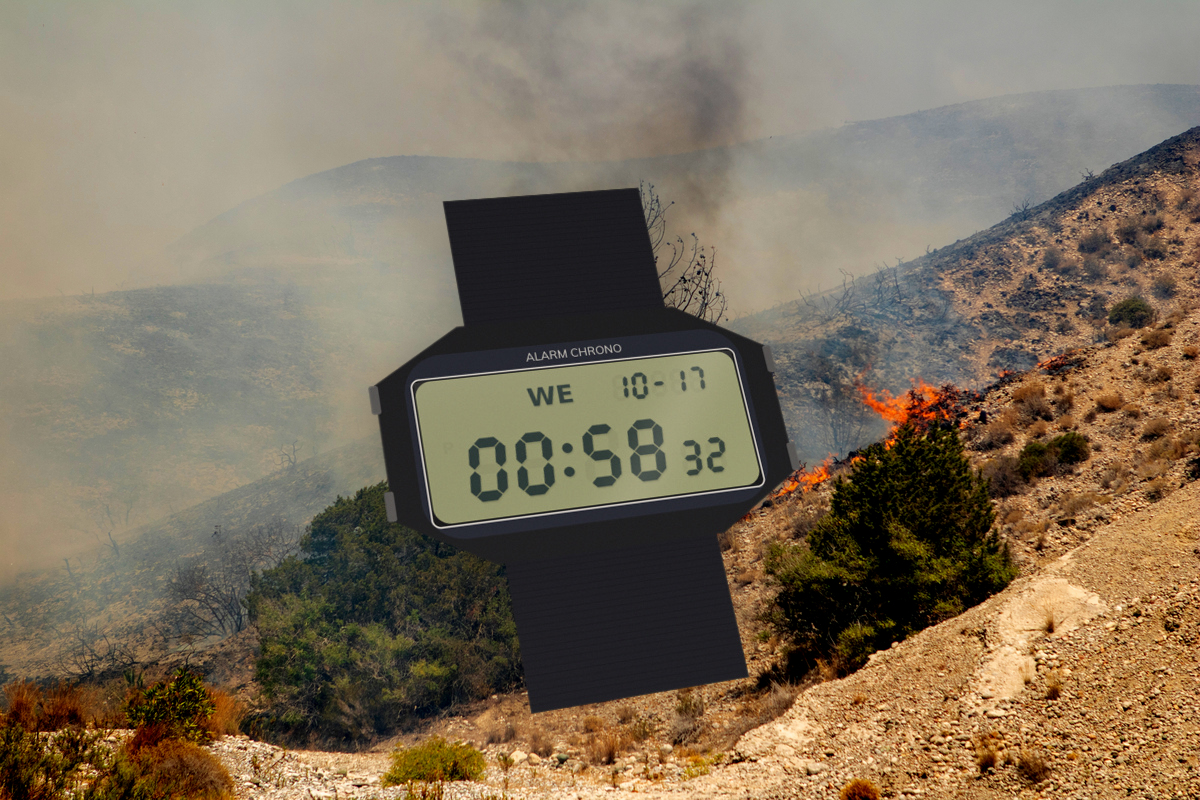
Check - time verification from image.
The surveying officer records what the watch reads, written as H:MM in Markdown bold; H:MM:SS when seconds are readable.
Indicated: **0:58:32**
